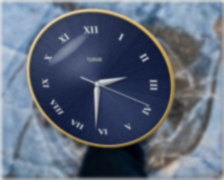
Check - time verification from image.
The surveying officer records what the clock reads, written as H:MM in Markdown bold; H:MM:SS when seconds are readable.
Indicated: **2:31:19**
